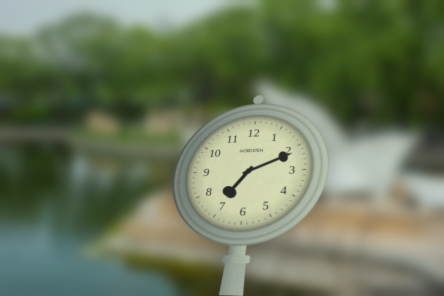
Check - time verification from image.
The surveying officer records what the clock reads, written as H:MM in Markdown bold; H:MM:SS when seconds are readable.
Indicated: **7:11**
